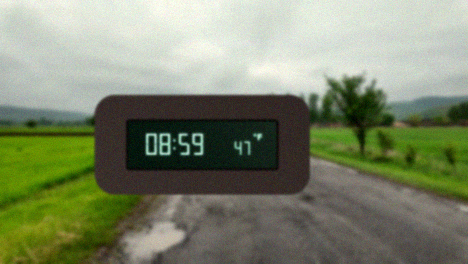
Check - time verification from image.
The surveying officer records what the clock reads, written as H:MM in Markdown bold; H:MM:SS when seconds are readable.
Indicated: **8:59**
